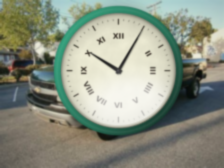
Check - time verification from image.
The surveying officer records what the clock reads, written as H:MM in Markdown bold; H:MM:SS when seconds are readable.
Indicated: **10:05**
